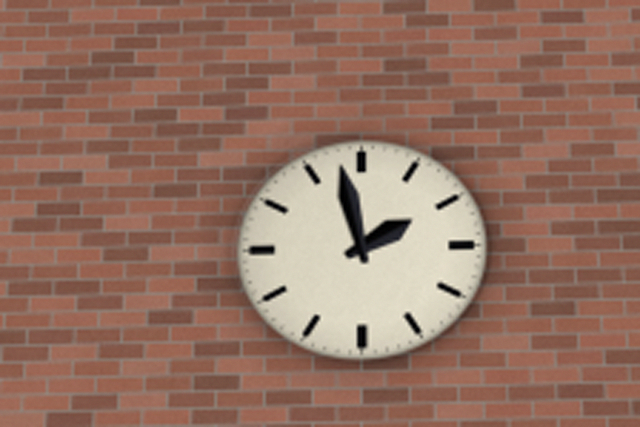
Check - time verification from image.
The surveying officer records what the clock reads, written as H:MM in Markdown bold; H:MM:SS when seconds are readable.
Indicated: **1:58**
